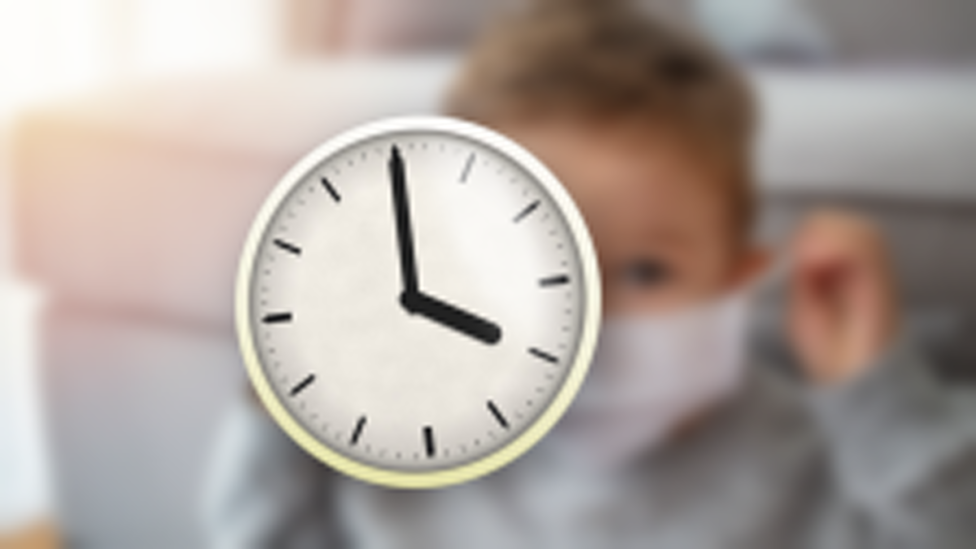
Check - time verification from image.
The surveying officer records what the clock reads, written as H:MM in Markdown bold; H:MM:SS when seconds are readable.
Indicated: **4:00**
